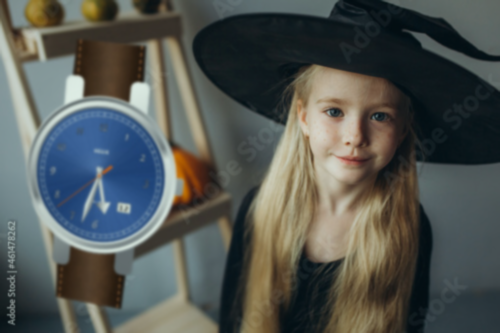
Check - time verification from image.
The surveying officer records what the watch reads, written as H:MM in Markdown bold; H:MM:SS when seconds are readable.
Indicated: **5:32:38**
